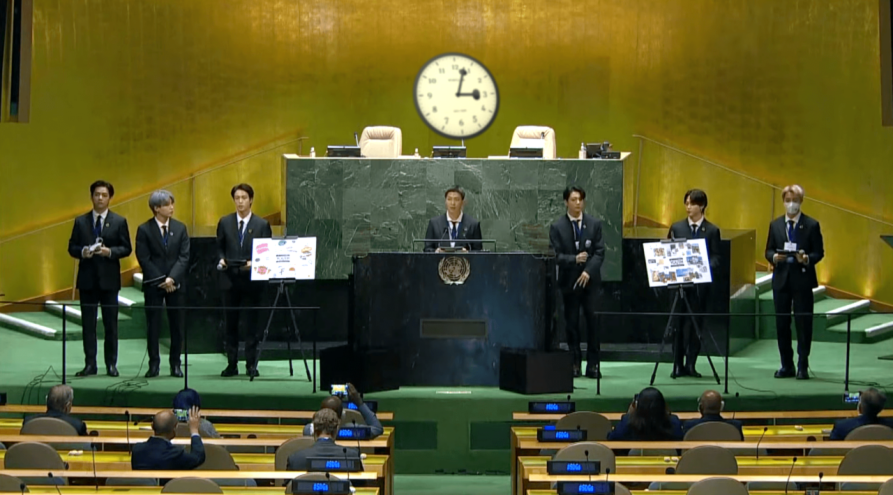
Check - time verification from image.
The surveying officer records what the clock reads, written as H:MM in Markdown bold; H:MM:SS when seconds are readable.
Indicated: **3:03**
